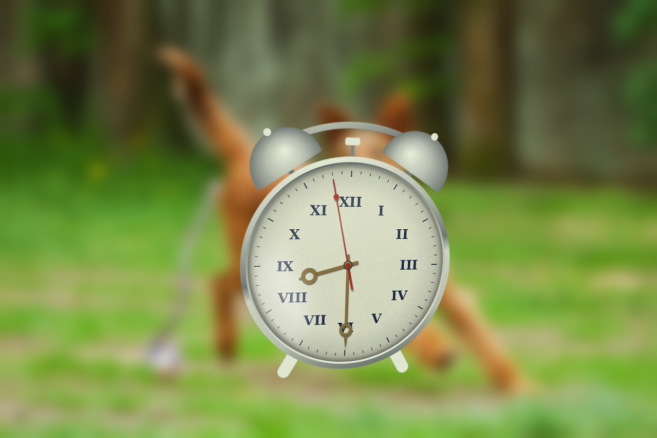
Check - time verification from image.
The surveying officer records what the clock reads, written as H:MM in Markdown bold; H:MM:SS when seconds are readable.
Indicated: **8:29:58**
